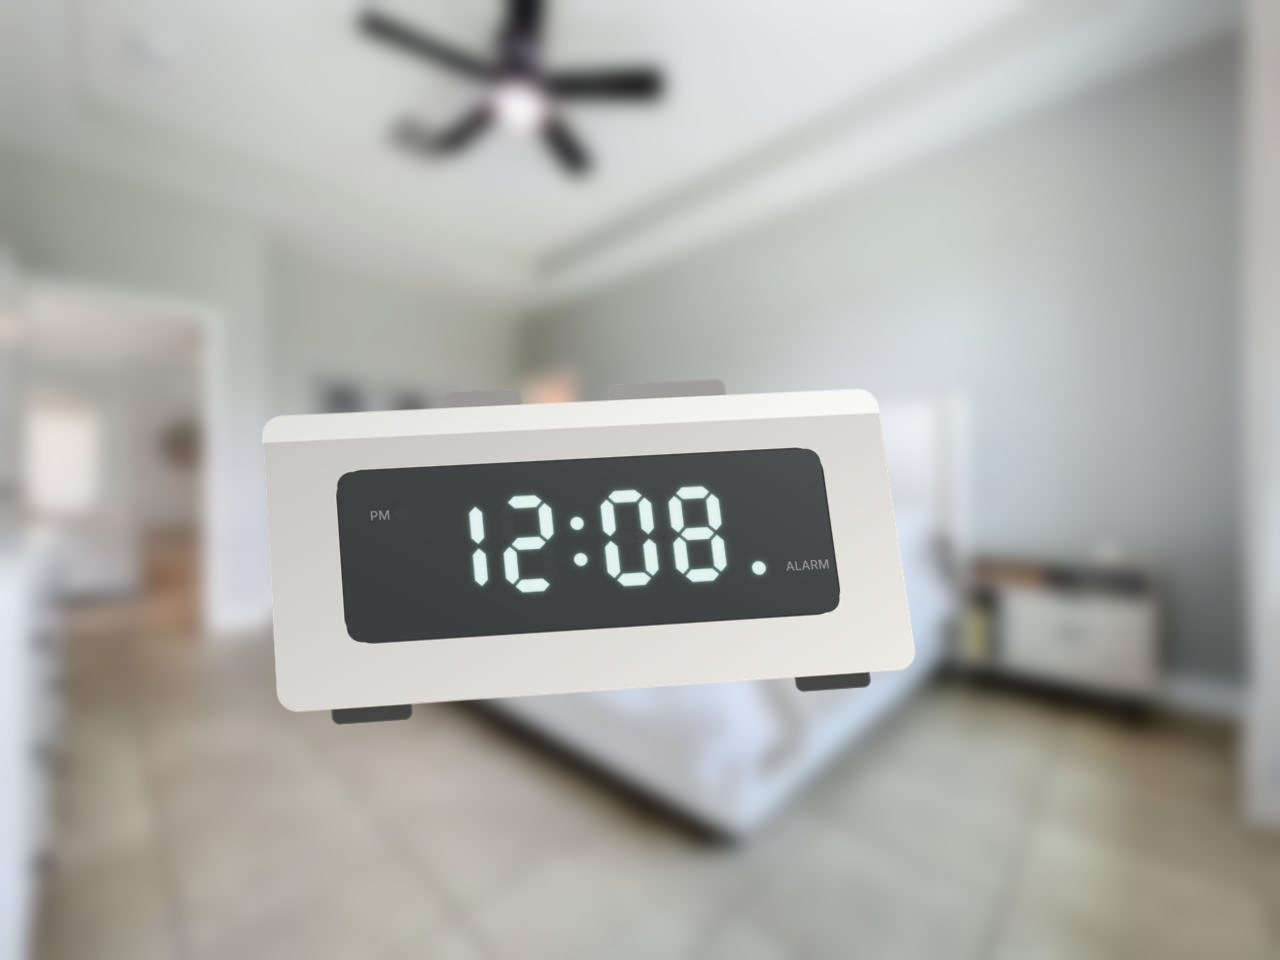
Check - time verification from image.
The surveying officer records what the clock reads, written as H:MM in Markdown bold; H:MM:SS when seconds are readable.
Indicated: **12:08**
